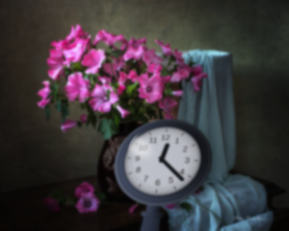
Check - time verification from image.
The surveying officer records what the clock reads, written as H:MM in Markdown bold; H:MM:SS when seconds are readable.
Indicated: **12:22**
